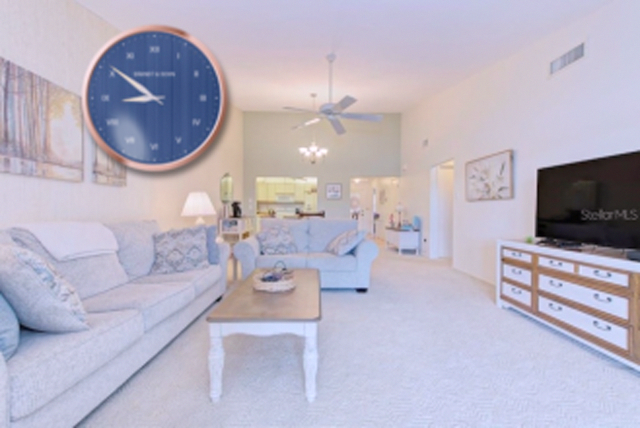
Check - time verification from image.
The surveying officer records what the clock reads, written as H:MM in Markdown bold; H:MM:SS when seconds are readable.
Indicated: **8:51**
